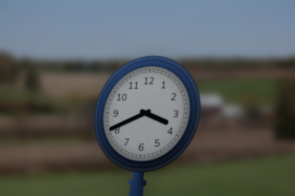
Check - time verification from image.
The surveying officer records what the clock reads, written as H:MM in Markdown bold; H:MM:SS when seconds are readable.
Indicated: **3:41**
